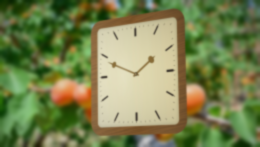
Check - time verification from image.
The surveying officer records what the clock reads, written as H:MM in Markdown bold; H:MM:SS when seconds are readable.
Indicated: **1:49**
